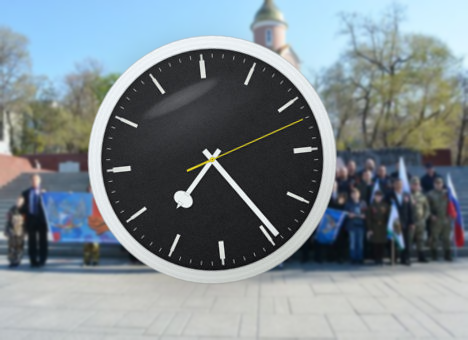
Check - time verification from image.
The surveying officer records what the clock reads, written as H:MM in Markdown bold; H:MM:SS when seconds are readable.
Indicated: **7:24:12**
